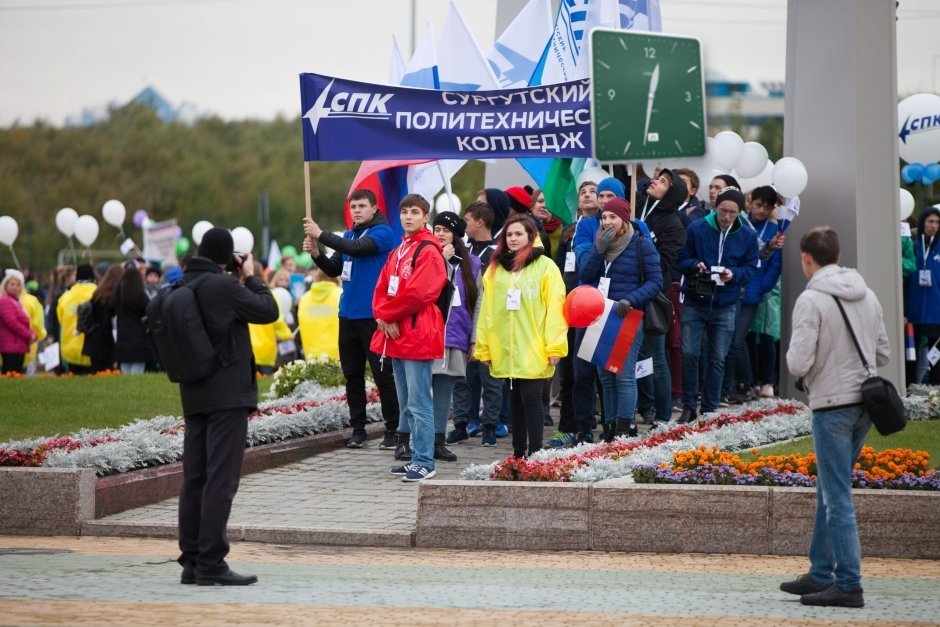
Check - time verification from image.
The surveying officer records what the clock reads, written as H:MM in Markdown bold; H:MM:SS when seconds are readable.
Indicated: **12:32**
